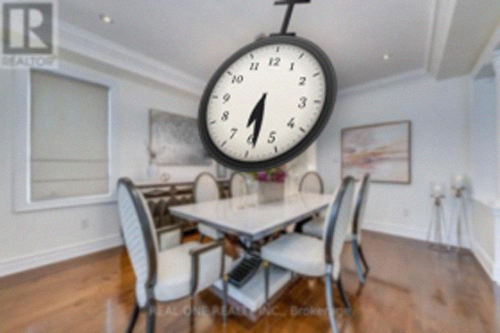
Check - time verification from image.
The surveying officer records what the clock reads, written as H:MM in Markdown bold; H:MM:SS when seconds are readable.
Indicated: **6:29**
